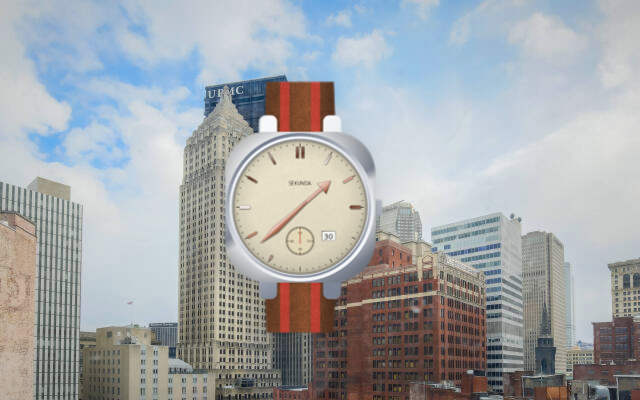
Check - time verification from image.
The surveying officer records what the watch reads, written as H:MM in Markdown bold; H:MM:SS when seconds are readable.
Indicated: **1:38**
